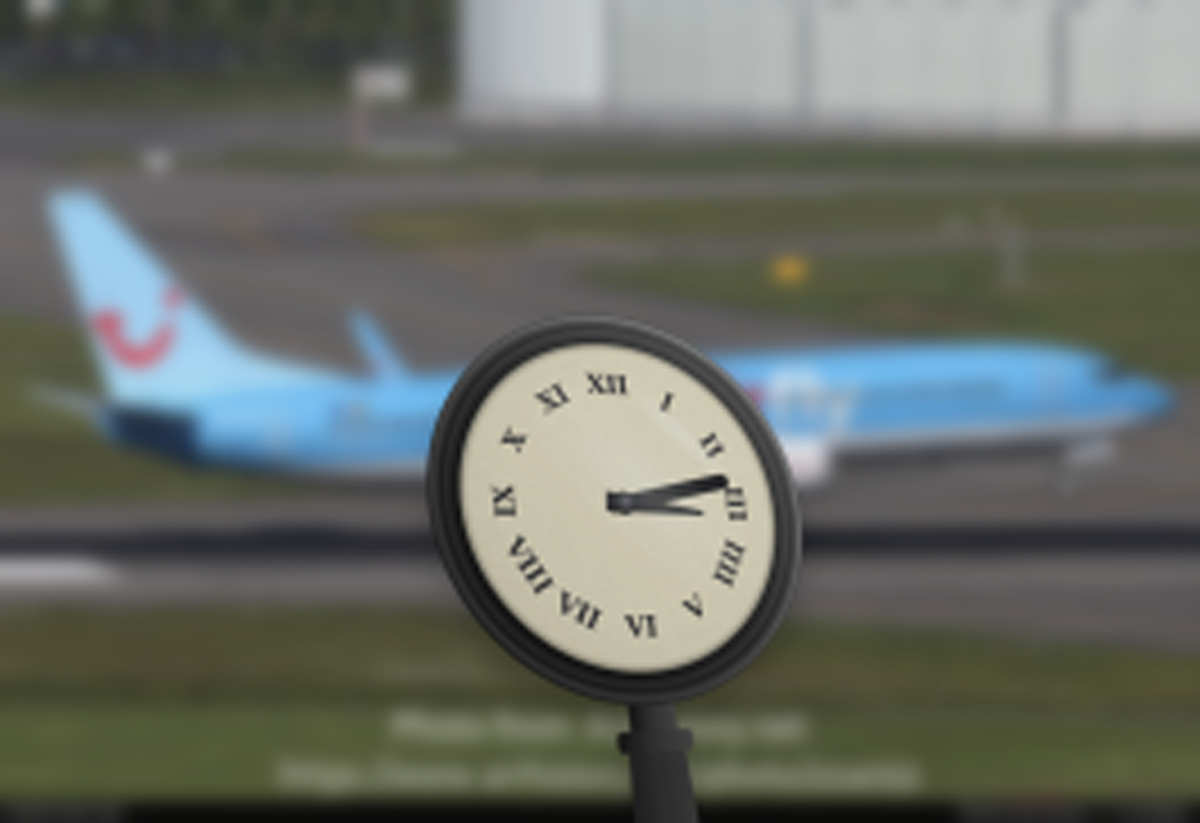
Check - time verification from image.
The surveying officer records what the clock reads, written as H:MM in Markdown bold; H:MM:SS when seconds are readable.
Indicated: **3:13**
